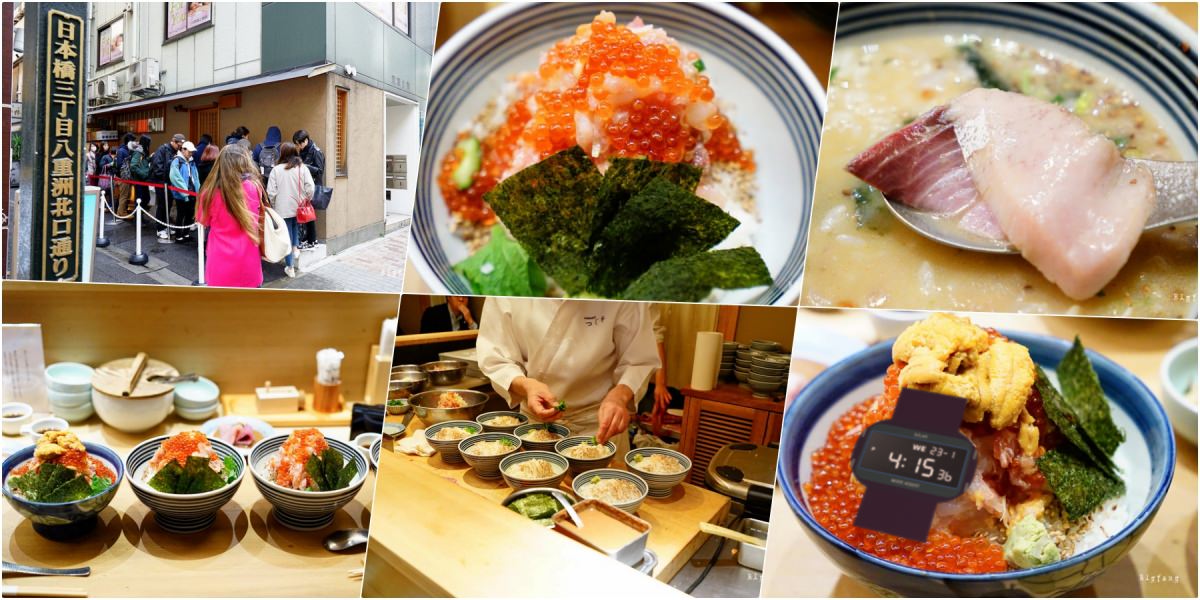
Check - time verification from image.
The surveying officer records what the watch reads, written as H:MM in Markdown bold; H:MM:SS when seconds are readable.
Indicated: **4:15**
